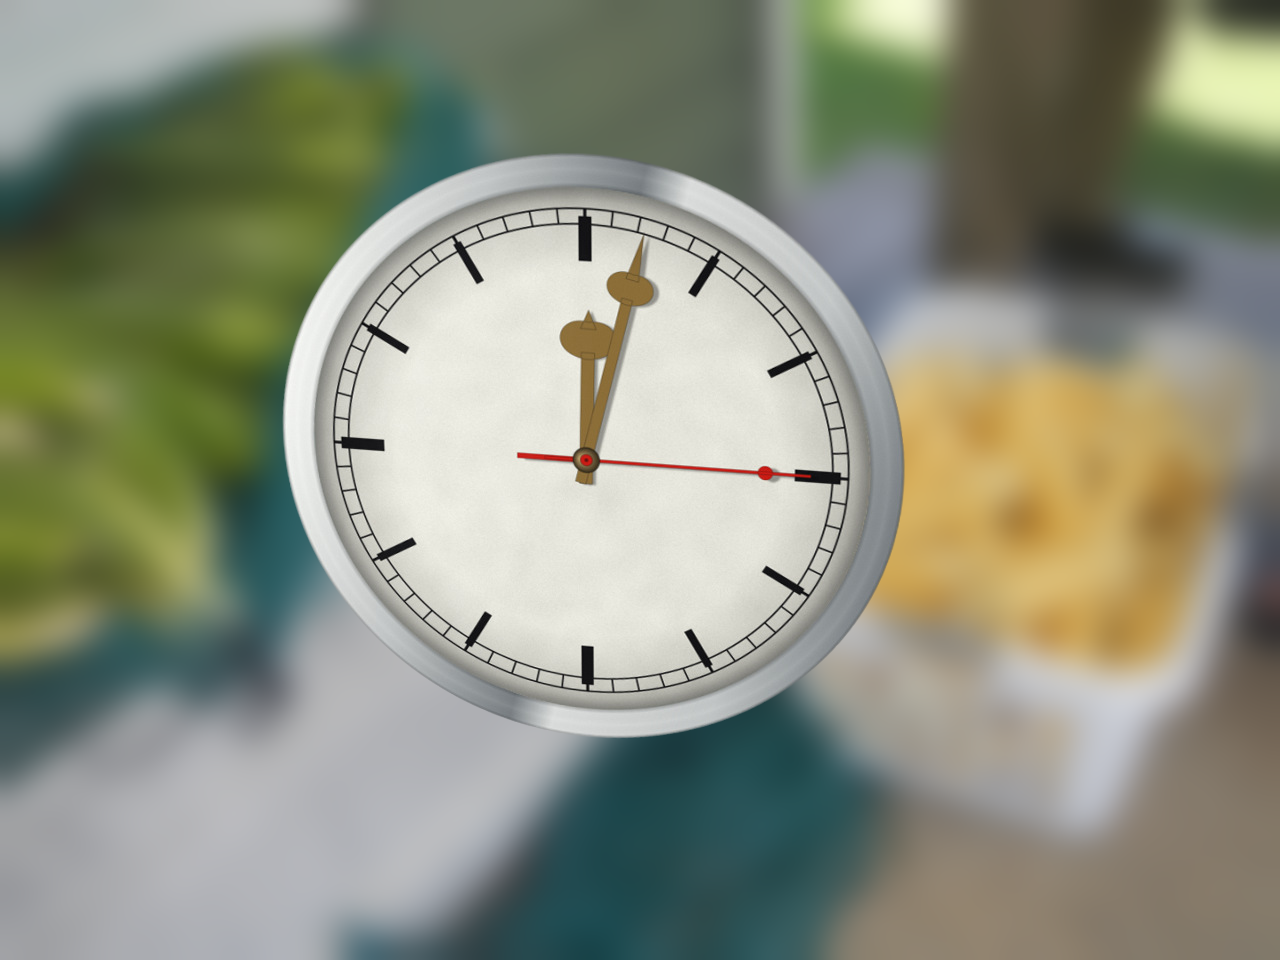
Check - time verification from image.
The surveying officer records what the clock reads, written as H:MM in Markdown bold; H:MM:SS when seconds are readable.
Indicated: **12:02:15**
